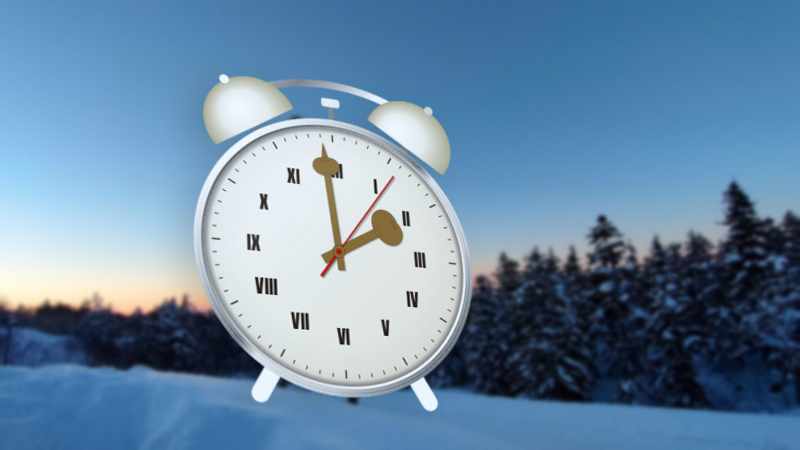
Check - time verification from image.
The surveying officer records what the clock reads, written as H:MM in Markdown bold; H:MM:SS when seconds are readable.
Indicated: **1:59:06**
